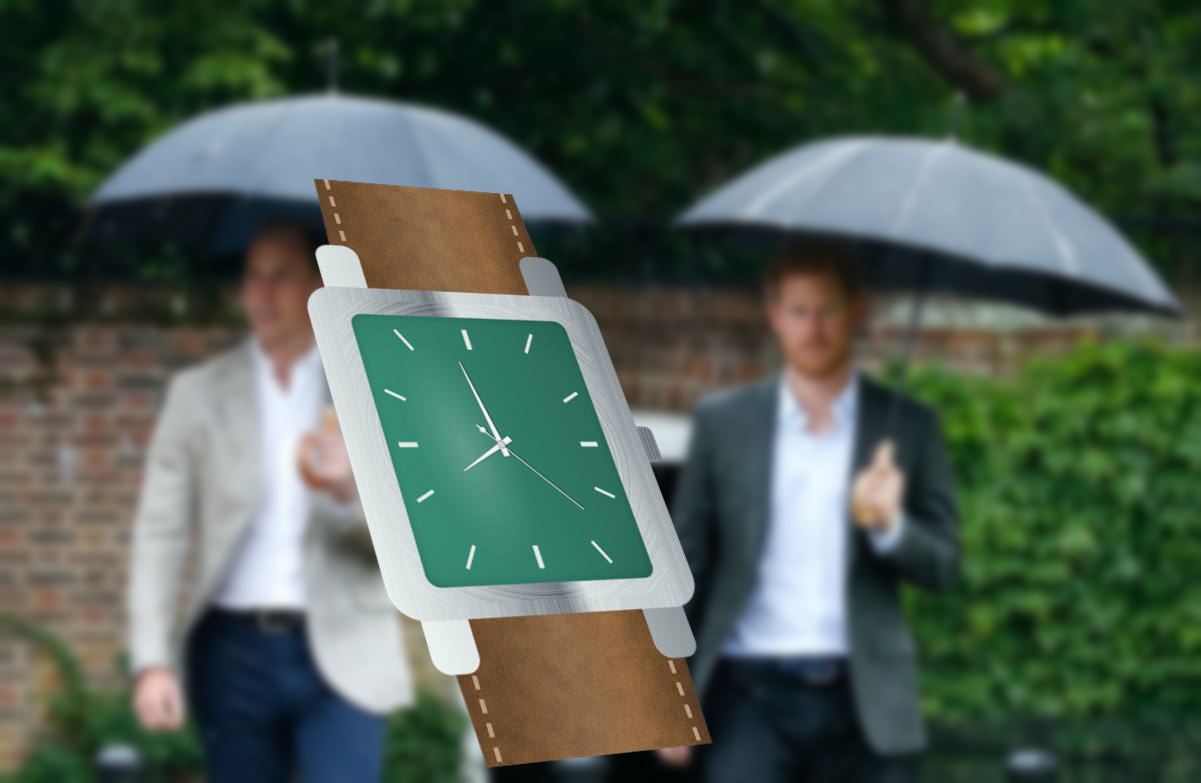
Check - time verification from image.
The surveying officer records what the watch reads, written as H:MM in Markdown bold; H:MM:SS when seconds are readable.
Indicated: **7:58:23**
